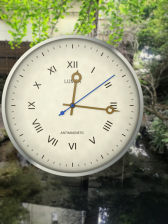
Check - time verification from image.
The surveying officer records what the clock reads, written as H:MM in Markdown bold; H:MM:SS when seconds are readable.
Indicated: **12:16:09**
